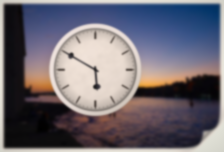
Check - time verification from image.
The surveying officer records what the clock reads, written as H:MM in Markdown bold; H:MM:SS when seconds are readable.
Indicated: **5:50**
